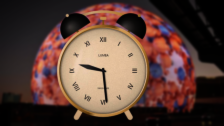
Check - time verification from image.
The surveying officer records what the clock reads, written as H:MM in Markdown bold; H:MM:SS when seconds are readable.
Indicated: **9:29**
